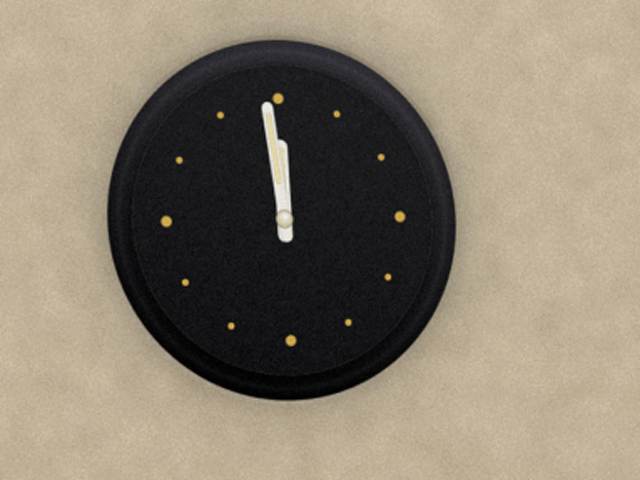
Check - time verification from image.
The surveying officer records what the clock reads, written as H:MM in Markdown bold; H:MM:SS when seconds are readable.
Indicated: **11:59**
